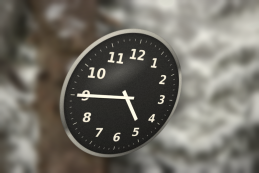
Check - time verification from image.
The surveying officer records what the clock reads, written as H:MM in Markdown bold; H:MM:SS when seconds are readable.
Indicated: **4:45**
